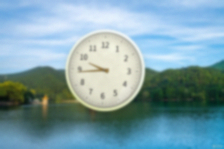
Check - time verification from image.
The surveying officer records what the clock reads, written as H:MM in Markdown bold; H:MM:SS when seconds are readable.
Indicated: **9:44**
